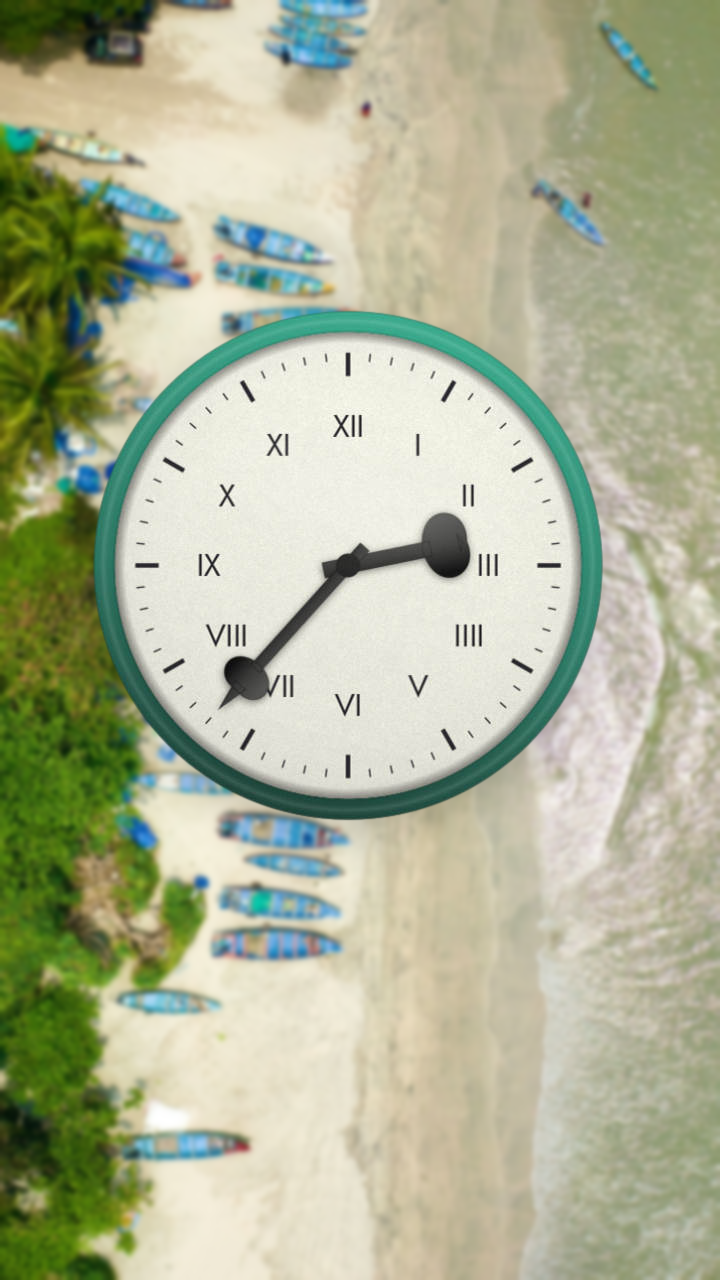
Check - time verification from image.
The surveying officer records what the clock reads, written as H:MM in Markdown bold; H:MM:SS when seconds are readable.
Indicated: **2:37**
